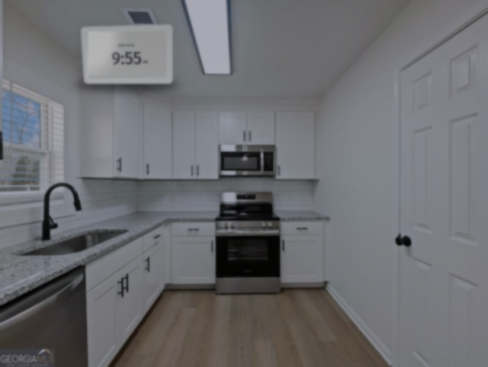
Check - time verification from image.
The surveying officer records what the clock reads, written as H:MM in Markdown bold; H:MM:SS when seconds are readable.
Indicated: **9:55**
